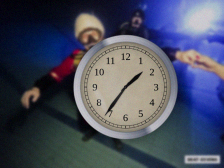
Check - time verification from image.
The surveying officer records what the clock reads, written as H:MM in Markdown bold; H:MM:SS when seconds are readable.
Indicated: **1:36**
